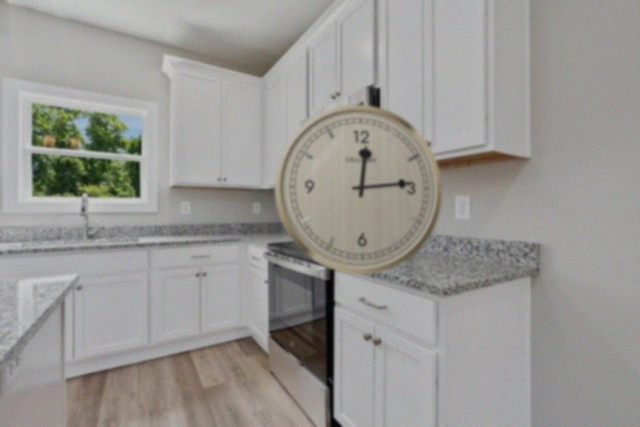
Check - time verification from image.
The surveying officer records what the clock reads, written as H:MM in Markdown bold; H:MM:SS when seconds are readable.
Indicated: **12:14**
